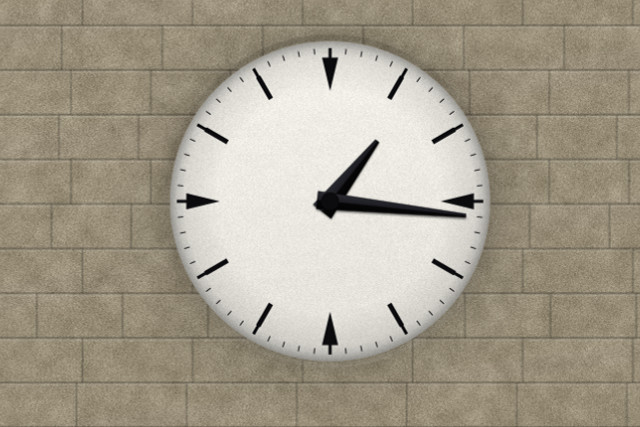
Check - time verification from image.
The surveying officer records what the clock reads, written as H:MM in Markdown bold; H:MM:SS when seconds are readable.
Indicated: **1:16**
